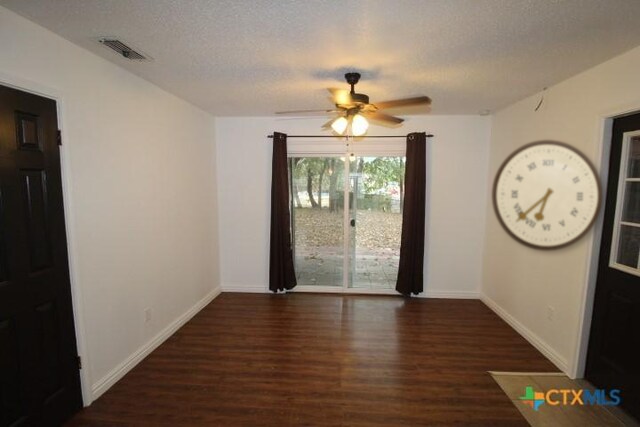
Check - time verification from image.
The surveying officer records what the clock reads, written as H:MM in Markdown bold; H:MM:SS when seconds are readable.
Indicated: **6:38**
